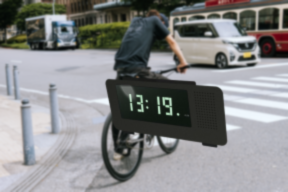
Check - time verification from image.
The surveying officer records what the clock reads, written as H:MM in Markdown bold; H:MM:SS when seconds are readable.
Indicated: **13:19**
